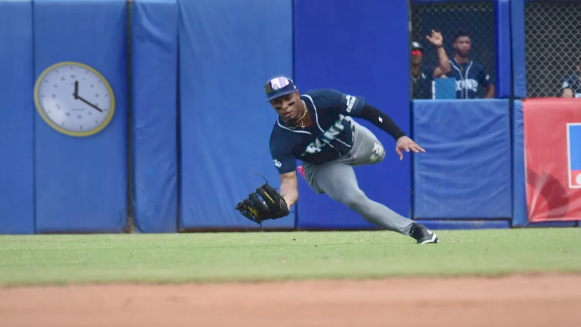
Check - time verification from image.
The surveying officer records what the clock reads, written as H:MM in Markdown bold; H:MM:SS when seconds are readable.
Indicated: **12:21**
